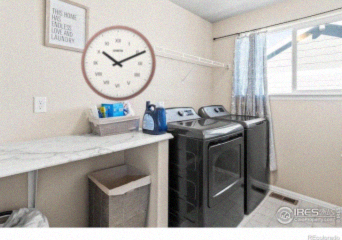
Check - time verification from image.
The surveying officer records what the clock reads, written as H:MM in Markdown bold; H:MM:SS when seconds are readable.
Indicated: **10:11**
